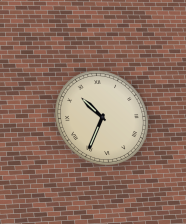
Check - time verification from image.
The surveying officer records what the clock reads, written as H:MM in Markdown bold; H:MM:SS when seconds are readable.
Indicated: **10:35**
